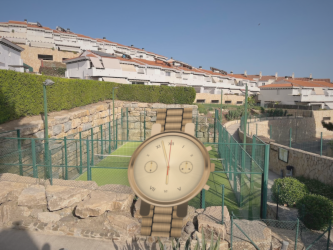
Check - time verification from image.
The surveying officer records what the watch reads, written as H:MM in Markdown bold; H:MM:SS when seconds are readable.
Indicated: **5:57**
